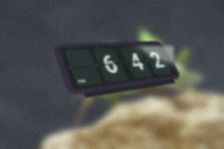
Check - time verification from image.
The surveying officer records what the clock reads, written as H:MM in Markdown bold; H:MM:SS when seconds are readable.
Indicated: **6:42**
